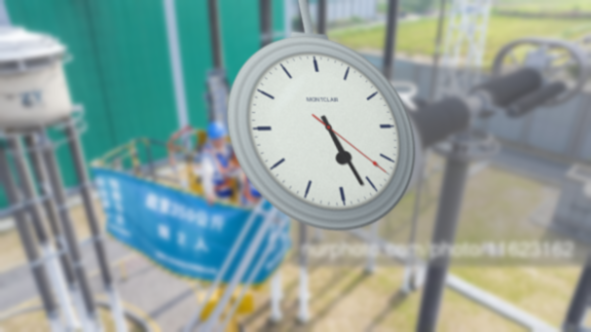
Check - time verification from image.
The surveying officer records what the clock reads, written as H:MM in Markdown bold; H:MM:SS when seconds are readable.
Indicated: **5:26:22**
